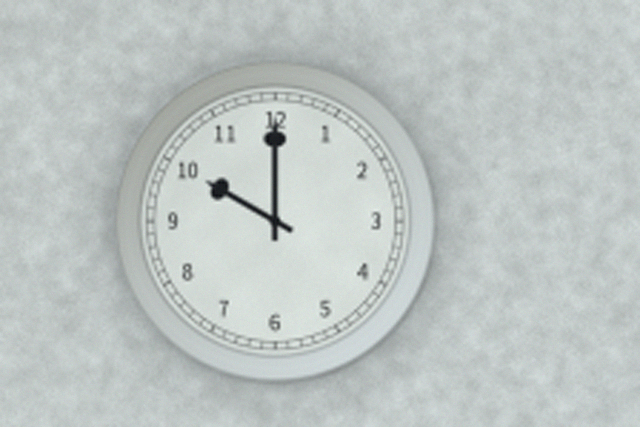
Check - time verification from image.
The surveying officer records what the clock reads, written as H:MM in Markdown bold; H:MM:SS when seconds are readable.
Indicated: **10:00**
